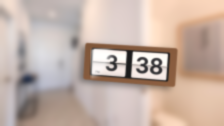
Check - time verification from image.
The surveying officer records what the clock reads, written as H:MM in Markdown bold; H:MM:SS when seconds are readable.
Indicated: **3:38**
